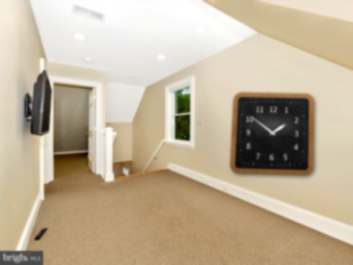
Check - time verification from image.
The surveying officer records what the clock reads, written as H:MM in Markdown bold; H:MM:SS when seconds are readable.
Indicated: **1:51**
